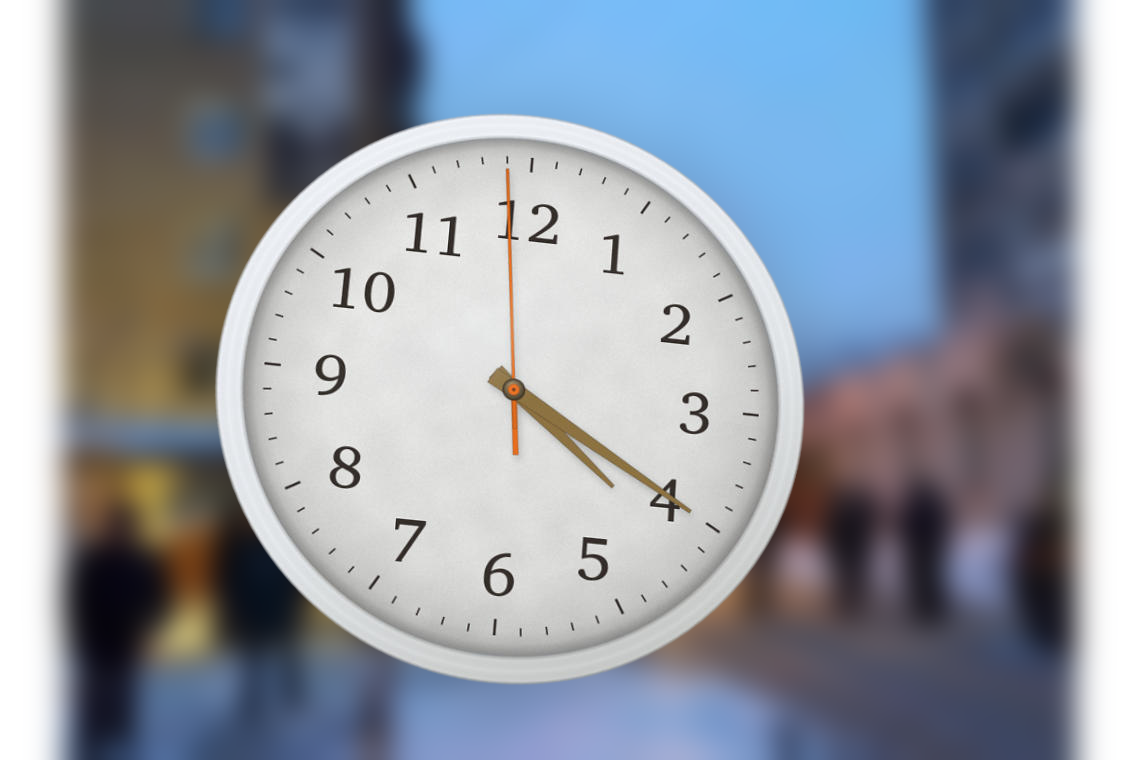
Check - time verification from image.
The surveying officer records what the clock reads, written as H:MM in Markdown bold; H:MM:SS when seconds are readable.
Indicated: **4:19:59**
